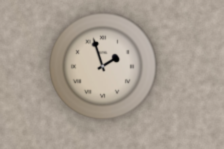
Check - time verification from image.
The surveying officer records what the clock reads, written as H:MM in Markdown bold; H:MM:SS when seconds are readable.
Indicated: **1:57**
